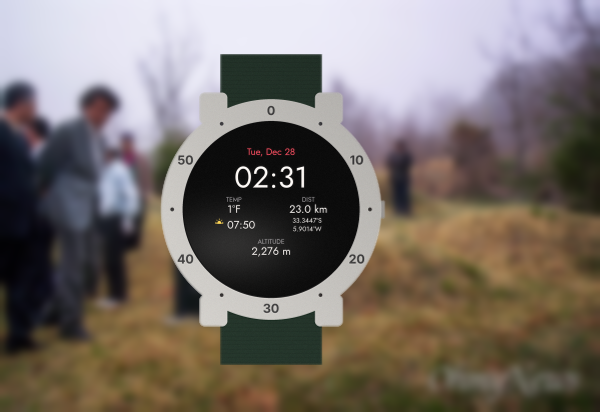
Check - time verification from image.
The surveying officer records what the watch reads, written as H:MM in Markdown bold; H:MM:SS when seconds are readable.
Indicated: **2:31**
